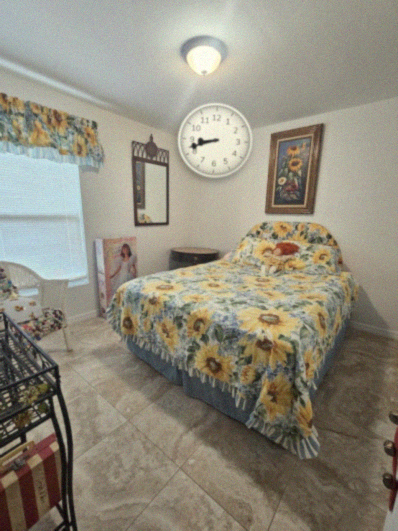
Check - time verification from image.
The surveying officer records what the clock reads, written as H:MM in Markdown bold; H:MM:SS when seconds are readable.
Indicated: **8:42**
